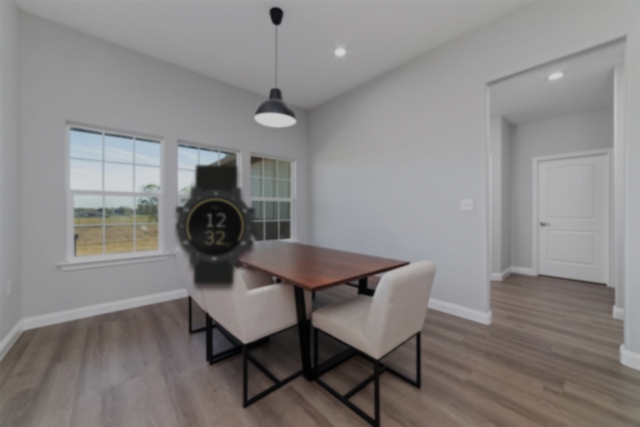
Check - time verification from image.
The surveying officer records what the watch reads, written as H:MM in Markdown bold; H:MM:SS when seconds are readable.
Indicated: **12:32**
